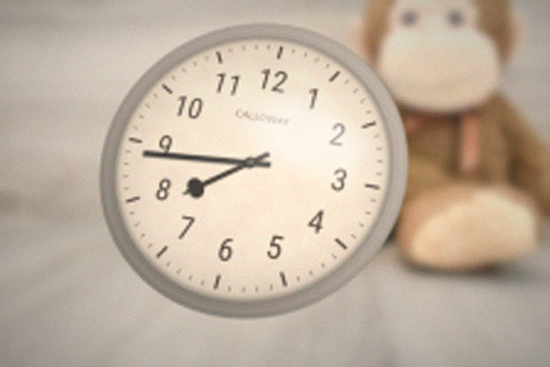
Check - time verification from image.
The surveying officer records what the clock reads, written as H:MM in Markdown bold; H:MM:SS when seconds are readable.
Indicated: **7:44**
